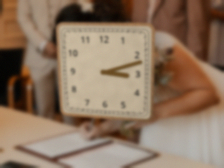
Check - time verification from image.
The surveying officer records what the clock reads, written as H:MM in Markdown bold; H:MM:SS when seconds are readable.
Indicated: **3:12**
